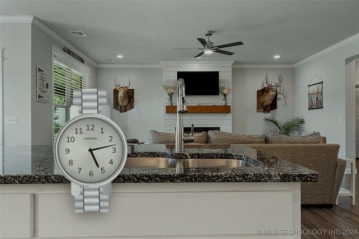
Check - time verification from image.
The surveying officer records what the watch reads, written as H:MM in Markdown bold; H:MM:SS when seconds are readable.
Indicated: **5:13**
